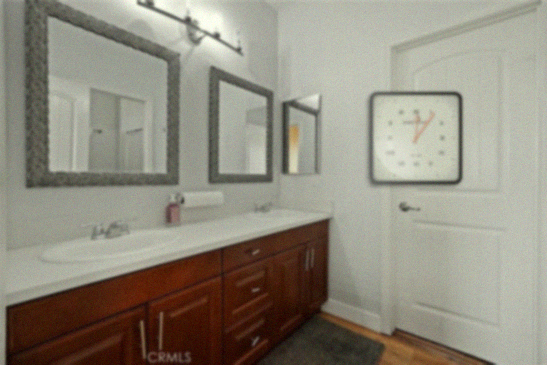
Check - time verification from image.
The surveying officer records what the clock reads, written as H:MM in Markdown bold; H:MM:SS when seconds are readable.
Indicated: **12:06**
